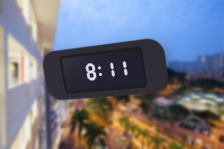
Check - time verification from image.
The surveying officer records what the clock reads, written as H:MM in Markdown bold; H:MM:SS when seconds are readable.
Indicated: **8:11**
